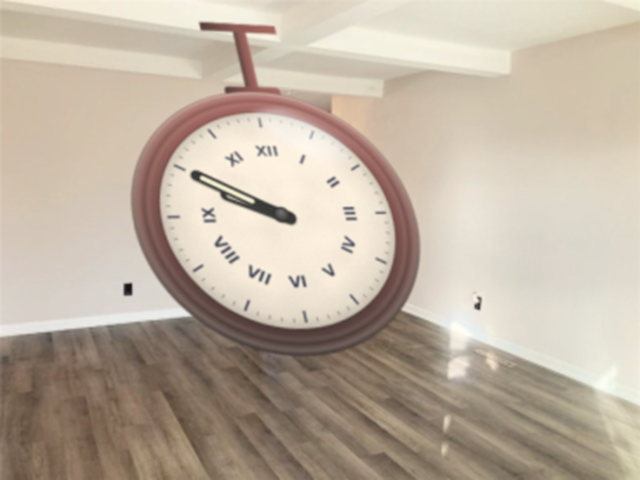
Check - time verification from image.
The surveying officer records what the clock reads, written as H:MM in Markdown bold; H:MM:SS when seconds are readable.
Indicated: **9:50**
